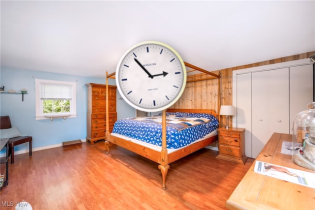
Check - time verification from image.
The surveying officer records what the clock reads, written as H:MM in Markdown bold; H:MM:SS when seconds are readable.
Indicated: **2:54**
